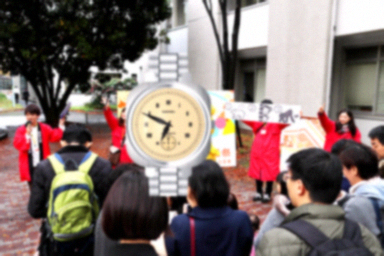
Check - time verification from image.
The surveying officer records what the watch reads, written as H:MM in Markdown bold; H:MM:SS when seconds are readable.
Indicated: **6:49**
